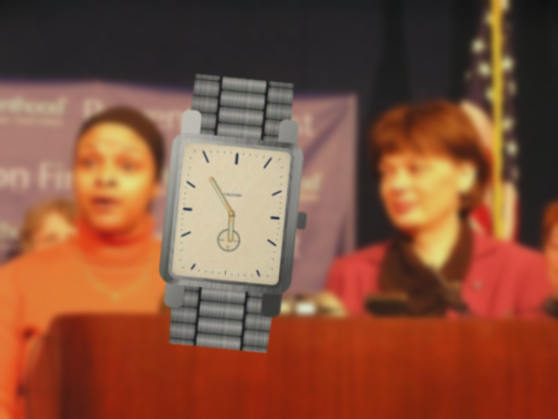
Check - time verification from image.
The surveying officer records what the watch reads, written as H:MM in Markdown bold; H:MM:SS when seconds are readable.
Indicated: **5:54**
